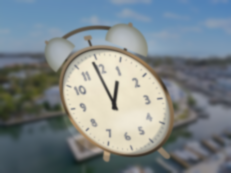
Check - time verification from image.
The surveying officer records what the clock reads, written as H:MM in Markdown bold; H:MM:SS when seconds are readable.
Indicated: **12:59**
